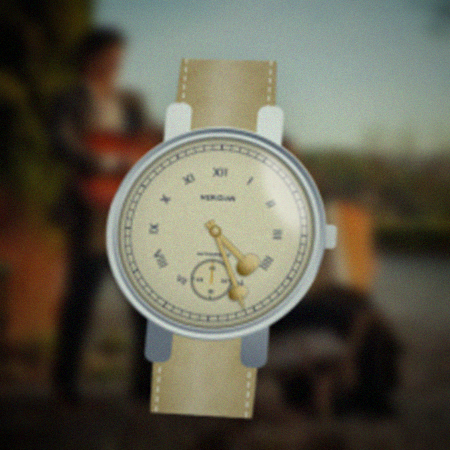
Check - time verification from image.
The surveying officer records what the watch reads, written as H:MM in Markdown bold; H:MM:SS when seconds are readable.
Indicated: **4:26**
